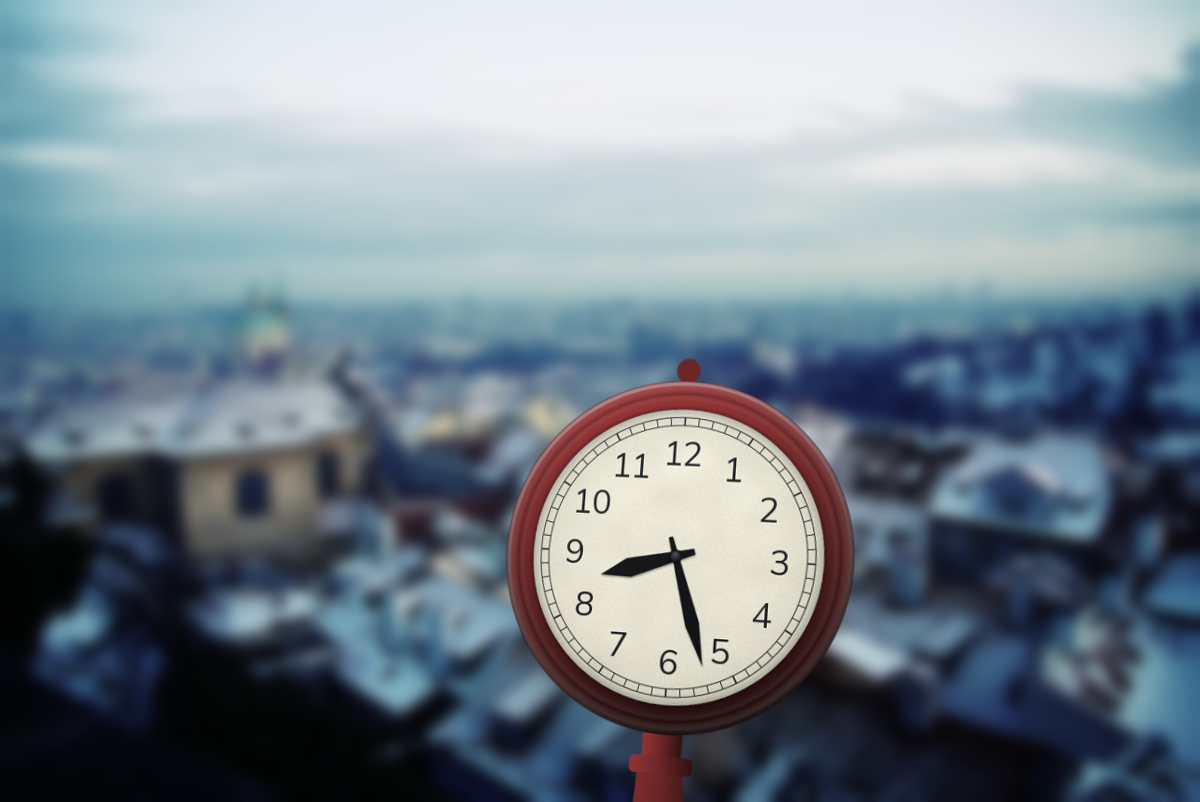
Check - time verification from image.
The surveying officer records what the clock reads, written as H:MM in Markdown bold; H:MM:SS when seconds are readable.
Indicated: **8:27**
